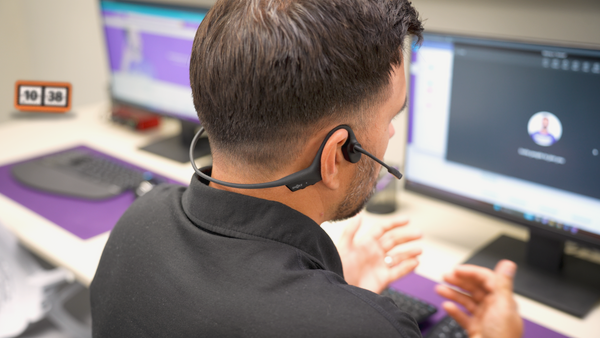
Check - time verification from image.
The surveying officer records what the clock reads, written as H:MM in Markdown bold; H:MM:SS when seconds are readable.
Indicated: **10:38**
